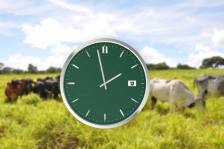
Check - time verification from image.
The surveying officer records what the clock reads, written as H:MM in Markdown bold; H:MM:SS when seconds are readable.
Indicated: **1:58**
